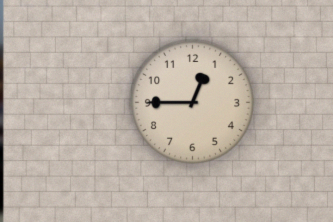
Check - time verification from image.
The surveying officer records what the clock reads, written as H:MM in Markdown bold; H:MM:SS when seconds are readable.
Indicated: **12:45**
